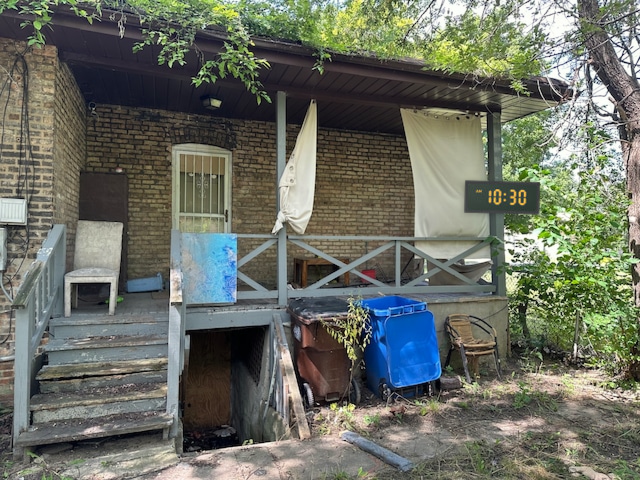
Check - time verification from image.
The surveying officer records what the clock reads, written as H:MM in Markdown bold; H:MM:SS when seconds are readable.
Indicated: **10:30**
